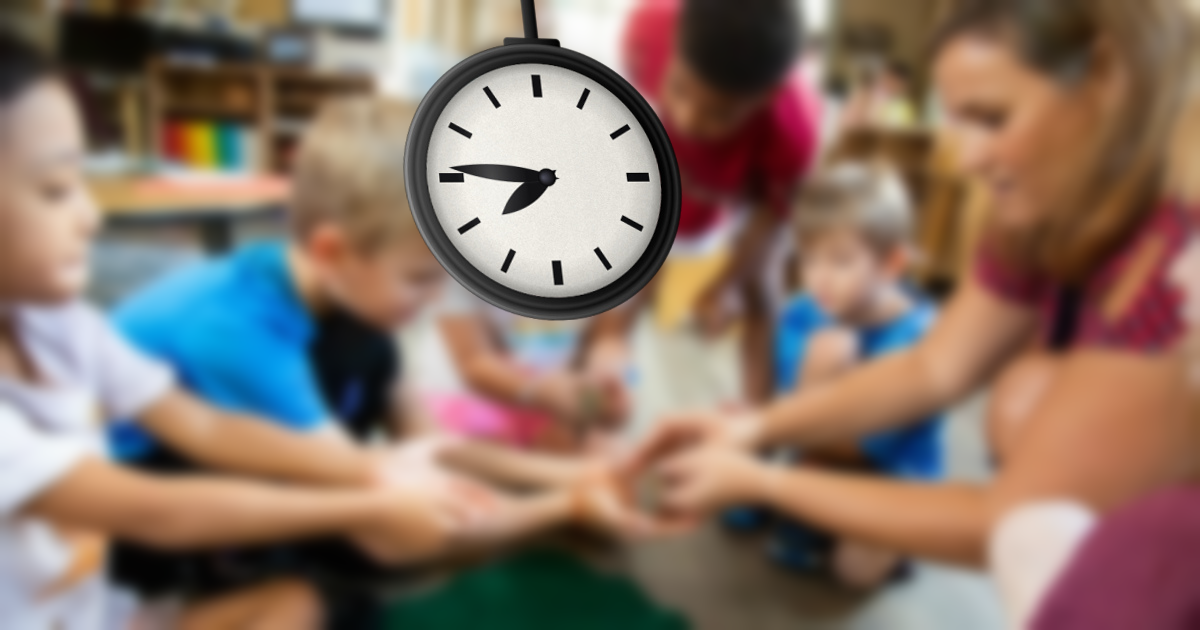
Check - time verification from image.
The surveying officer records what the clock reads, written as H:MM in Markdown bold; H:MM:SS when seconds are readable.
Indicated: **7:46**
